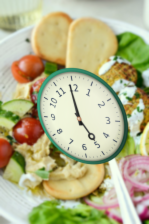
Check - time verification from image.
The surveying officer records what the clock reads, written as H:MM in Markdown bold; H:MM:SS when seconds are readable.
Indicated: **4:59**
